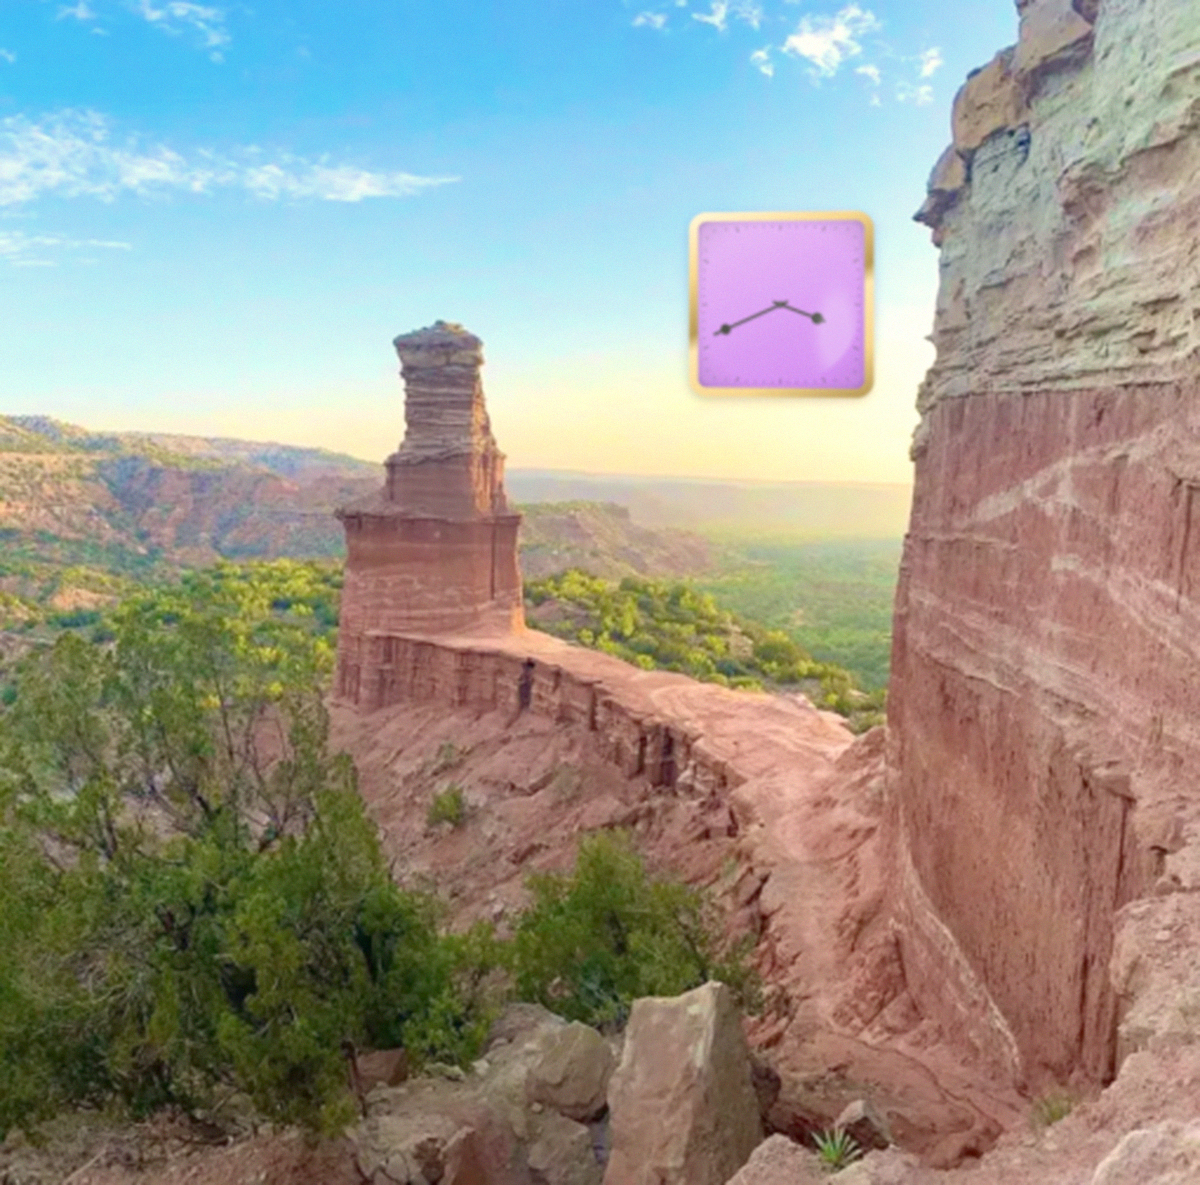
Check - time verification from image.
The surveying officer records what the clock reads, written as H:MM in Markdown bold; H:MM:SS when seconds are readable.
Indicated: **3:41**
